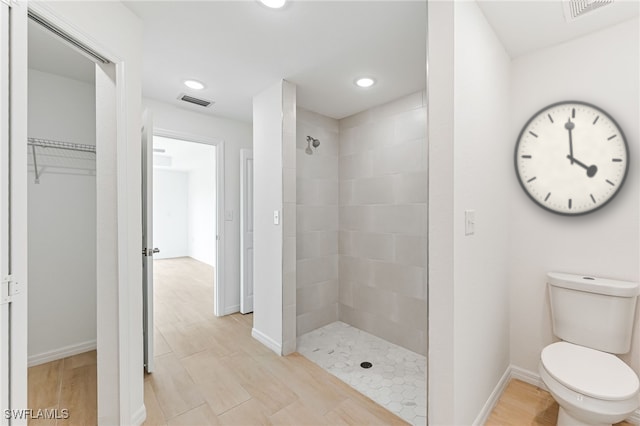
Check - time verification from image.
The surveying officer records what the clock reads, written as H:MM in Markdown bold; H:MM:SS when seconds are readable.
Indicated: **3:59**
